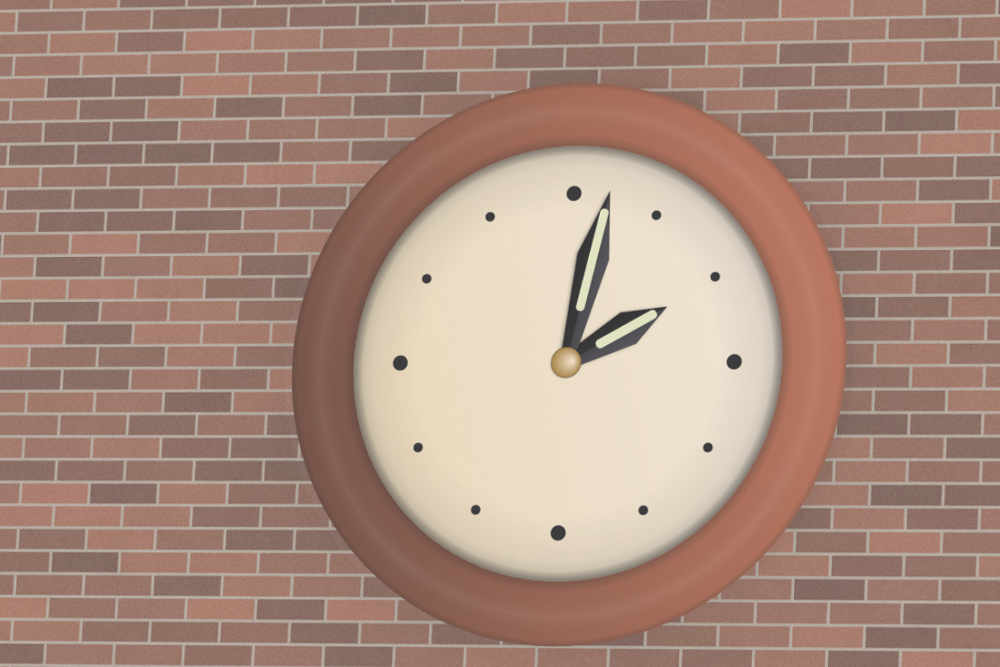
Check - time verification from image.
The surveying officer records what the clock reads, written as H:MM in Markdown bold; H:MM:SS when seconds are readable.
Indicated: **2:02**
